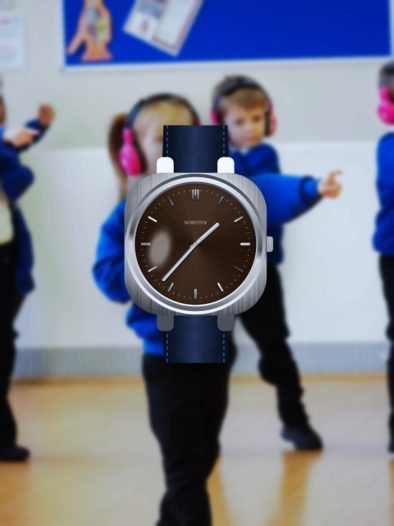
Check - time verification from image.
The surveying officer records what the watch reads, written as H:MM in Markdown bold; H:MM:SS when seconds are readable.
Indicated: **1:37**
